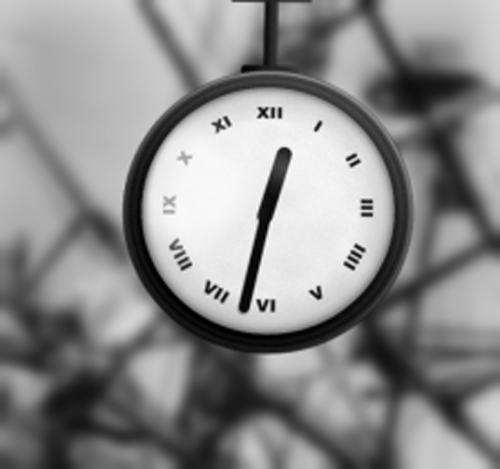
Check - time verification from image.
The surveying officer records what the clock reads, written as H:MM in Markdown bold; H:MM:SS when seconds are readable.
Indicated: **12:32**
